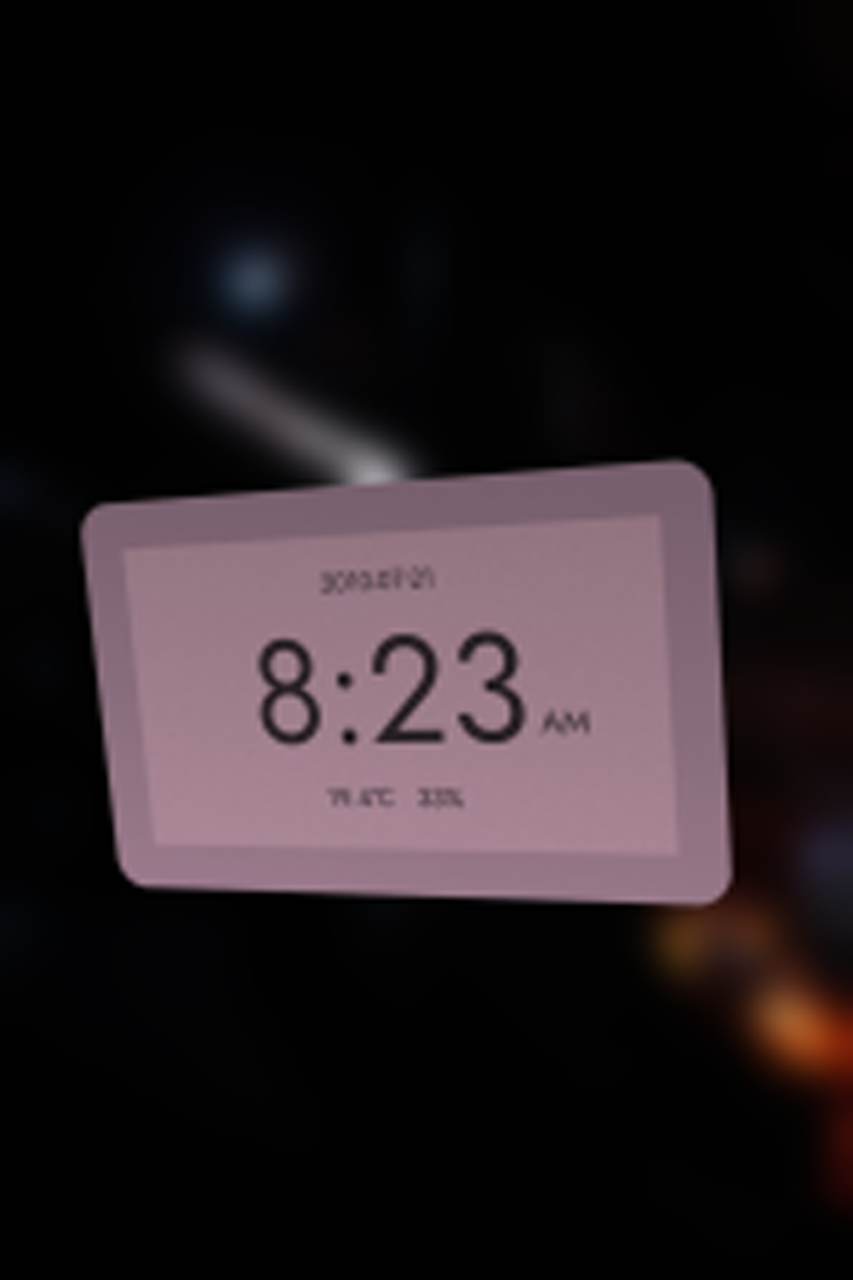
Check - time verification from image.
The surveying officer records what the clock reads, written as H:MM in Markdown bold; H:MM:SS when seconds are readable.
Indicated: **8:23**
